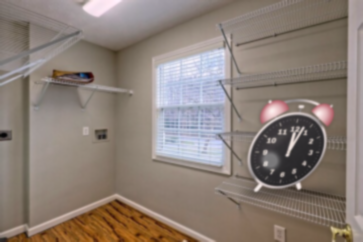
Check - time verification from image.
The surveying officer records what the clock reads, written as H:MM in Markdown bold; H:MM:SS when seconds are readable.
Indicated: **12:03**
